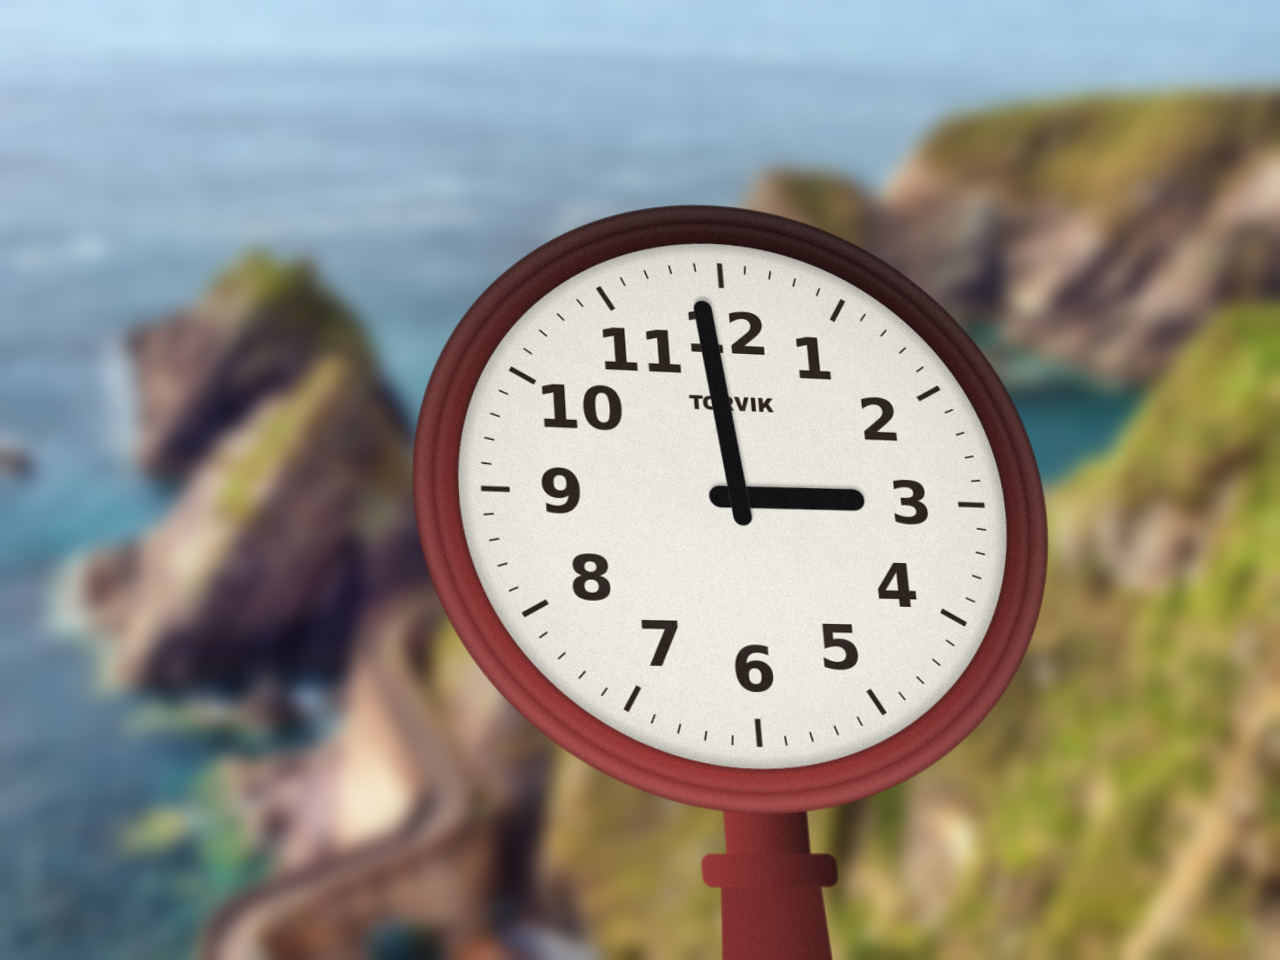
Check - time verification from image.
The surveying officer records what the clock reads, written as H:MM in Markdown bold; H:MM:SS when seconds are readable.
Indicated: **2:59**
